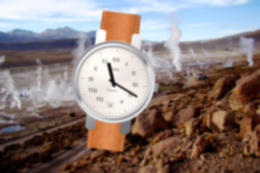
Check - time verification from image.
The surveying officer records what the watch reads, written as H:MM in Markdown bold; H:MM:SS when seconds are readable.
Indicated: **11:19**
